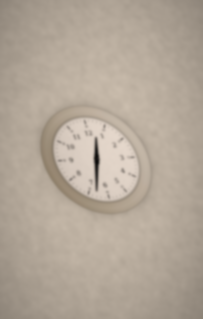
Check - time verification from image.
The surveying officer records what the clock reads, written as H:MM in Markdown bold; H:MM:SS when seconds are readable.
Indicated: **12:33**
